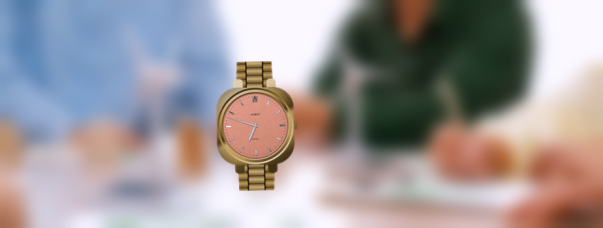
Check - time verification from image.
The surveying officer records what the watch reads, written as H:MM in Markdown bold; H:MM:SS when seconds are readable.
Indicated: **6:48**
